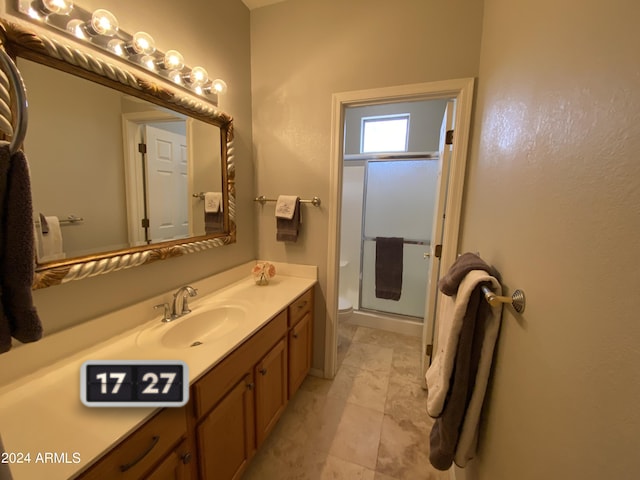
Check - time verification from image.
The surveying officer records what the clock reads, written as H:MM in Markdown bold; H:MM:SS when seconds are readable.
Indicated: **17:27**
